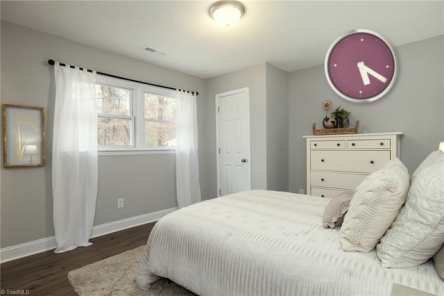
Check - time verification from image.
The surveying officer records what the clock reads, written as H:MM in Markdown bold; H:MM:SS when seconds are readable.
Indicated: **5:20**
